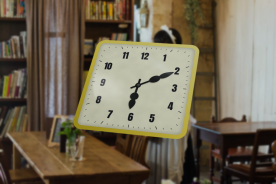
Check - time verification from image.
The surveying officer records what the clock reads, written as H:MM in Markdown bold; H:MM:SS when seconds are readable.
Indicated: **6:10**
